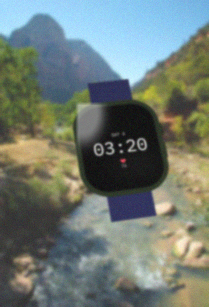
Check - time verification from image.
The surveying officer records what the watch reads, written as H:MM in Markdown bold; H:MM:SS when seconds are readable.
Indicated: **3:20**
